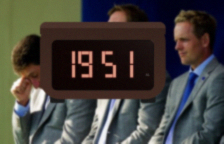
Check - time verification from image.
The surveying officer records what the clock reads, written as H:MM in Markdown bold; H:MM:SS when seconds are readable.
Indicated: **19:51**
